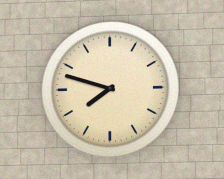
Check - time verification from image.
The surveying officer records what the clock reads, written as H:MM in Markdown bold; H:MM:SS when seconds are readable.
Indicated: **7:48**
